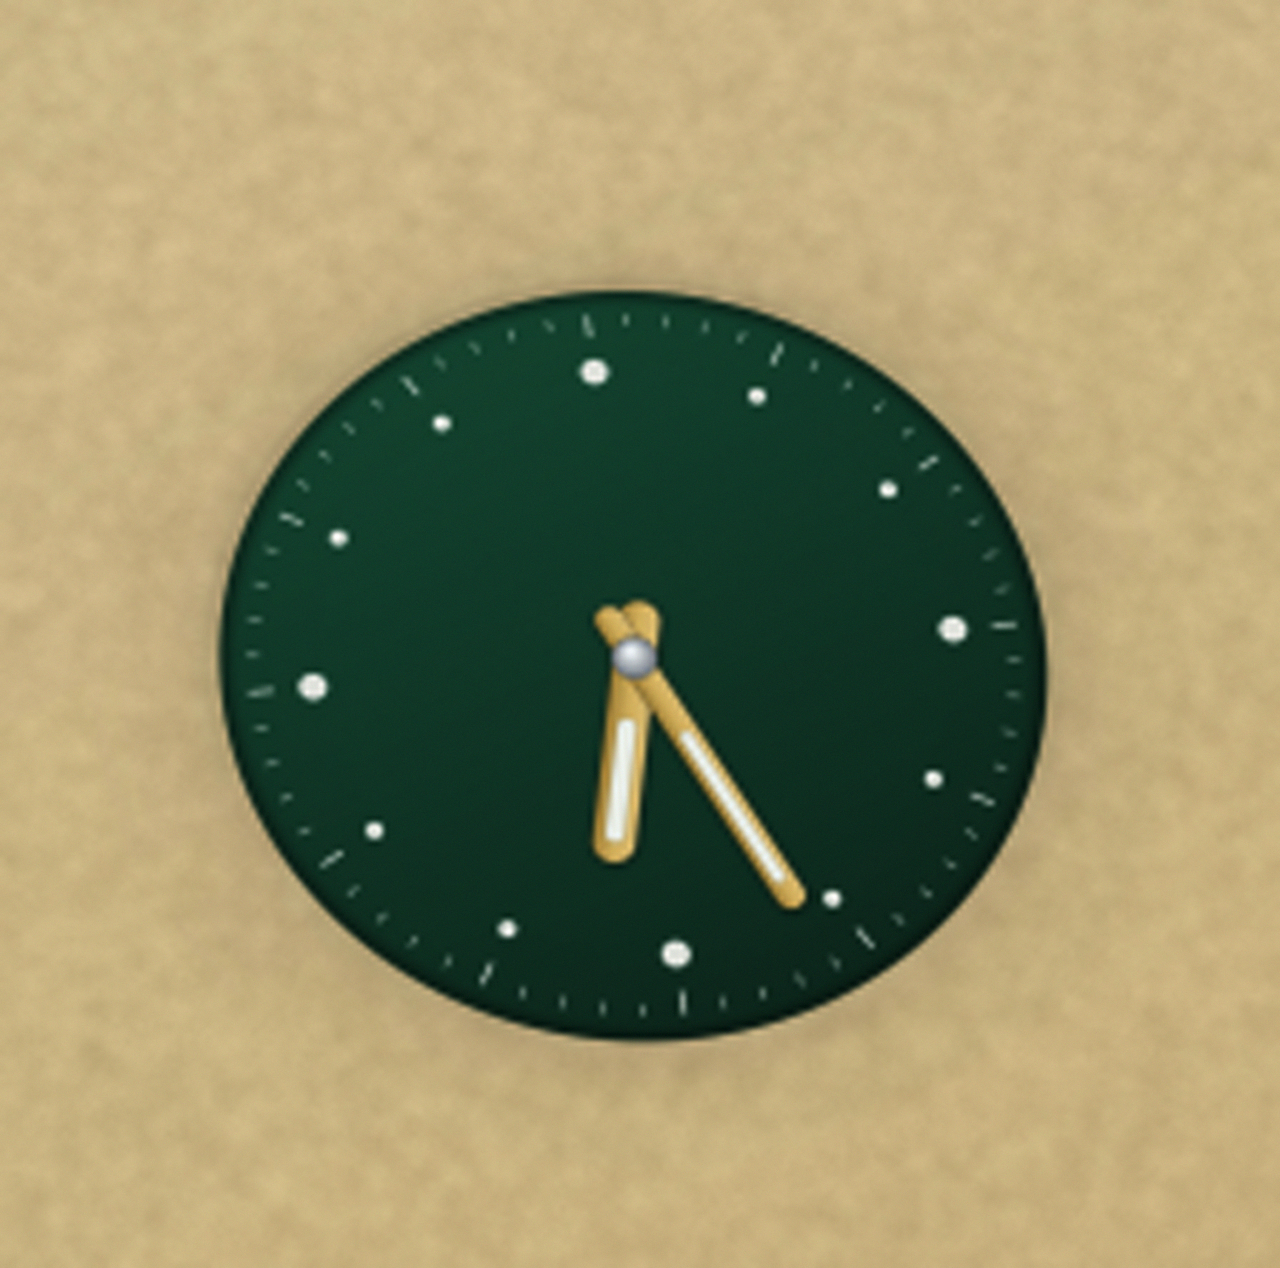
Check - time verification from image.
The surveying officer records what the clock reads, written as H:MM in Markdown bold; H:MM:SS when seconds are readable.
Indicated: **6:26**
